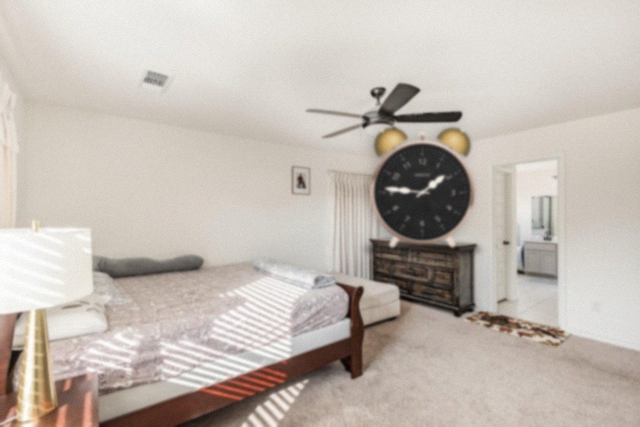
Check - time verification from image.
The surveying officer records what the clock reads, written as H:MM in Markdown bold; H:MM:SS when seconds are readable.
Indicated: **1:46**
